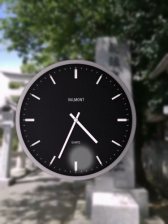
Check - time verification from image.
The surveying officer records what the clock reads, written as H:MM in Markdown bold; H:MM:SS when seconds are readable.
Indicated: **4:34**
